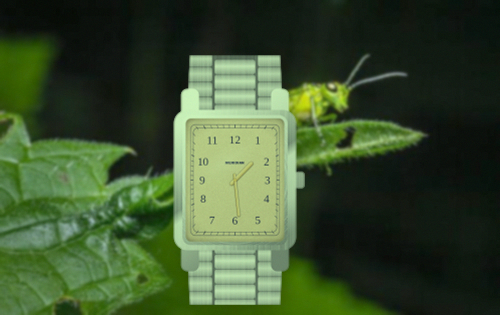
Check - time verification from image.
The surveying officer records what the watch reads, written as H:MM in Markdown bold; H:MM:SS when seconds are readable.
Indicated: **1:29**
